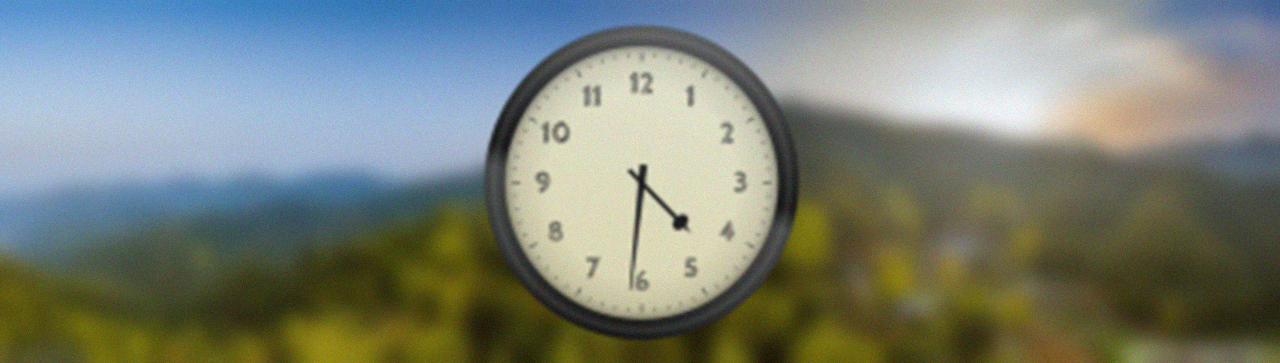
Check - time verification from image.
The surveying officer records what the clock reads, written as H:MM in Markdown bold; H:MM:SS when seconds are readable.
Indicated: **4:31**
